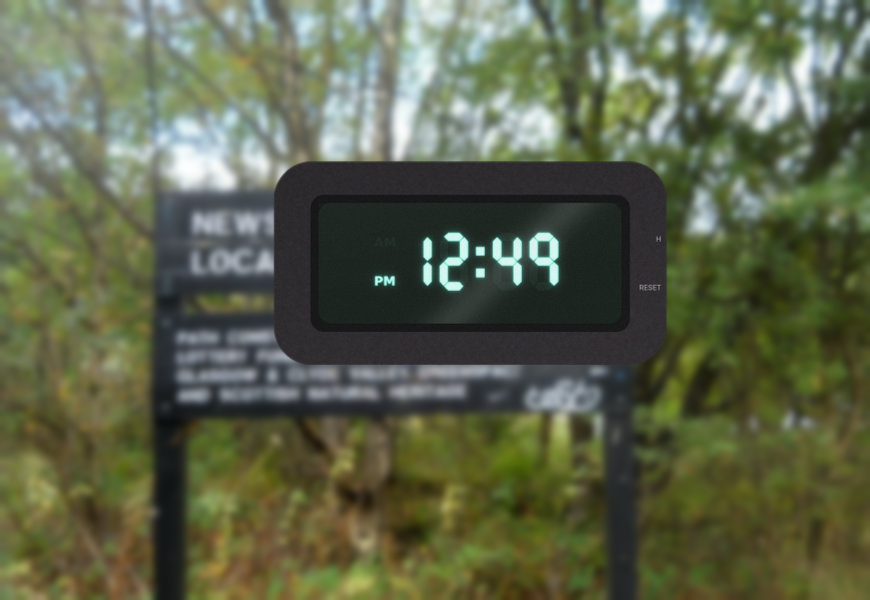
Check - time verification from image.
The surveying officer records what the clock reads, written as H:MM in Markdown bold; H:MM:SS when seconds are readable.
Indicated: **12:49**
